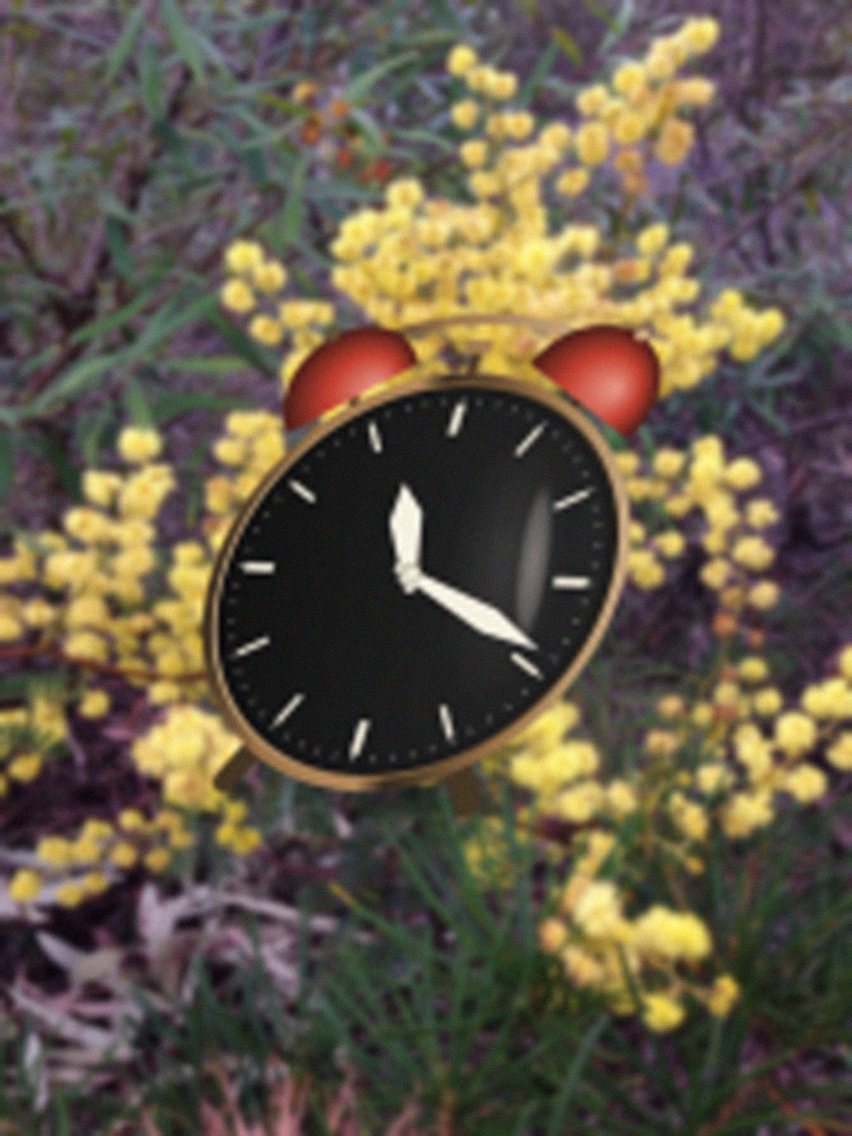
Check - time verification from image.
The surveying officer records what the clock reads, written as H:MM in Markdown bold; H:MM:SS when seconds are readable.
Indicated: **11:19**
